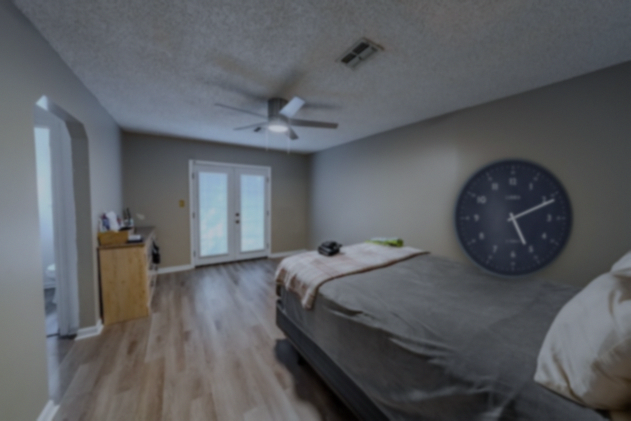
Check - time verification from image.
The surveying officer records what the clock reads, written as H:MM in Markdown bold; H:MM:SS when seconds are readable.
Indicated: **5:11**
